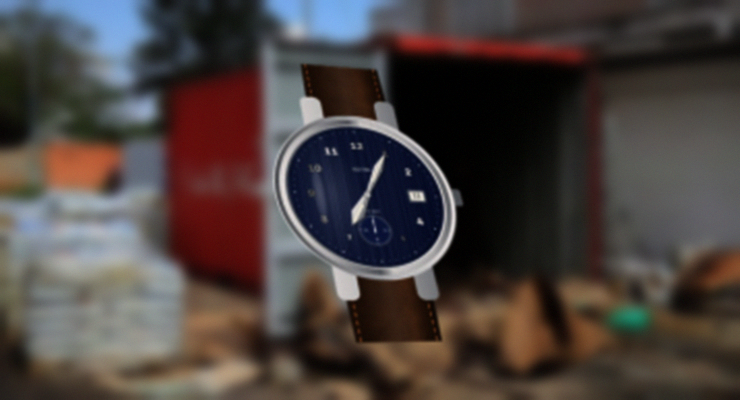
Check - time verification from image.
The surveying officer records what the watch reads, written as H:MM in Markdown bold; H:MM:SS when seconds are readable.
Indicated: **7:05**
